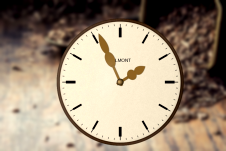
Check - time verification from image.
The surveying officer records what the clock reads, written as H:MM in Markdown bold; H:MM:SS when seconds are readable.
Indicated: **1:56**
